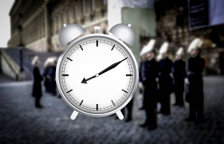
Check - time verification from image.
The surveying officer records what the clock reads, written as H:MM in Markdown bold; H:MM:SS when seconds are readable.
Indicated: **8:10**
